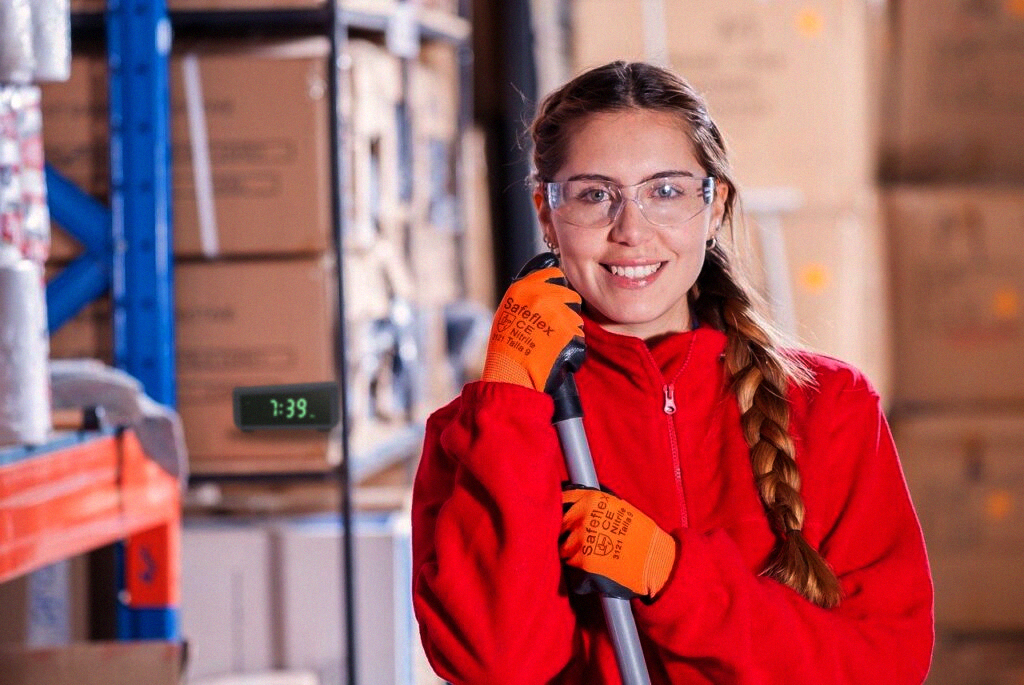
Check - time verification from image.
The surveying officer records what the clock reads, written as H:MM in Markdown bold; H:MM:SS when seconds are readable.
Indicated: **7:39**
